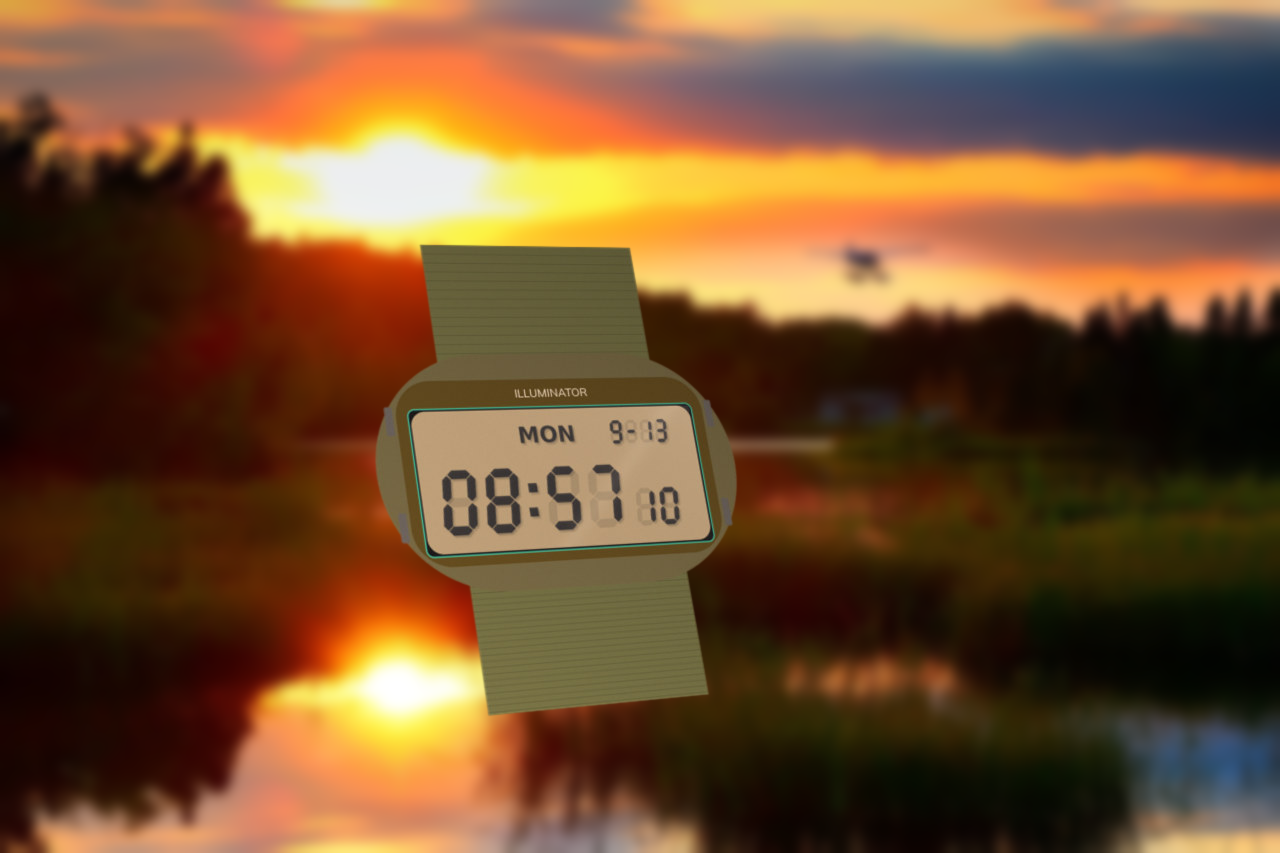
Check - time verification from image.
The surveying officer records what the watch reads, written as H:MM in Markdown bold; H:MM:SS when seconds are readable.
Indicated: **8:57:10**
